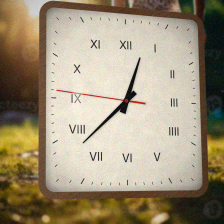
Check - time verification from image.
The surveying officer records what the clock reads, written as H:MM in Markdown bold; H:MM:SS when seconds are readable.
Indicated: **12:37:46**
